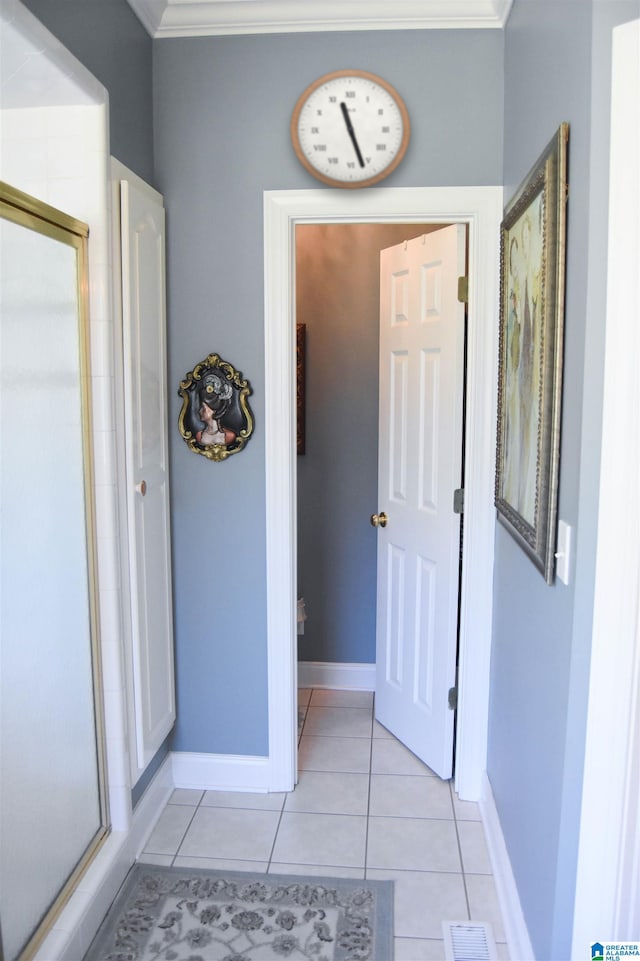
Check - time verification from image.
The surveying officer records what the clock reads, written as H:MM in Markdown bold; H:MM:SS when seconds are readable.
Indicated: **11:27**
